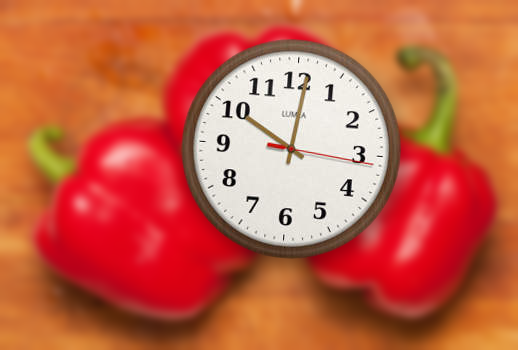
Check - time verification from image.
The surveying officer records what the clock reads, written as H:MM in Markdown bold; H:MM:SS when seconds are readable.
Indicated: **10:01:16**
